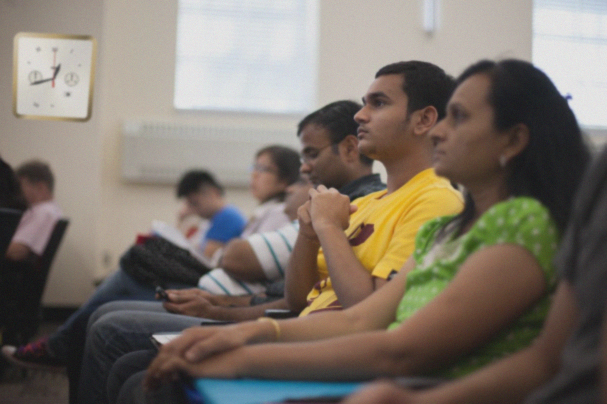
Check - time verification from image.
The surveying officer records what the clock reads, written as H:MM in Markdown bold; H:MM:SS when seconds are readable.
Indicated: **12:42**
